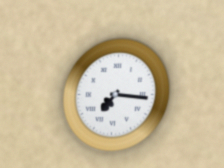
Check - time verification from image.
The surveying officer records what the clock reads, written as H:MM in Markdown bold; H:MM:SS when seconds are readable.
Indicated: **7:16**
